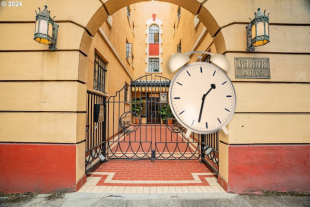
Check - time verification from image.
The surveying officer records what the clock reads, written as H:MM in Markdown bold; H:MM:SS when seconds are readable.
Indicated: **1:33**
